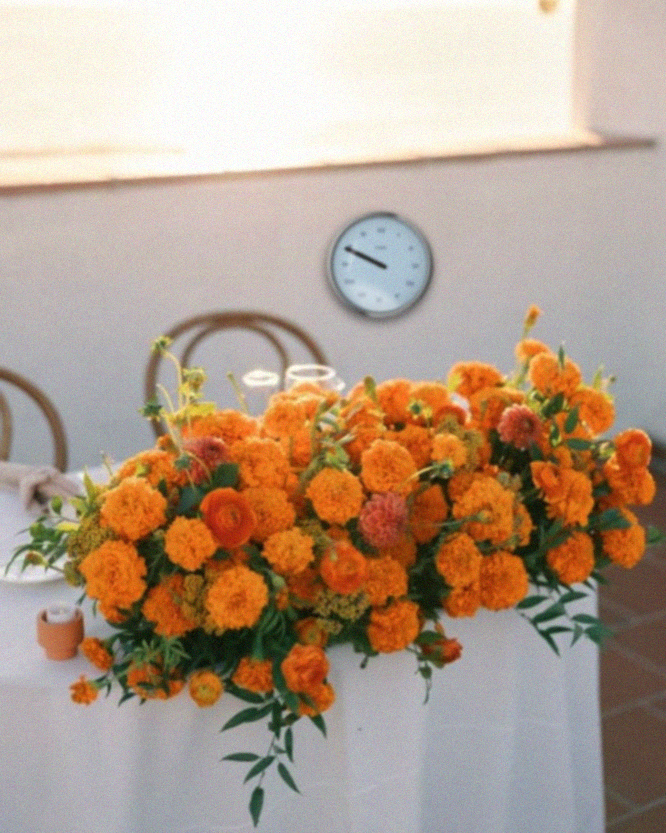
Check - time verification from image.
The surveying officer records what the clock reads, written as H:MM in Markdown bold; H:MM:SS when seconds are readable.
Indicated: **9:49**
